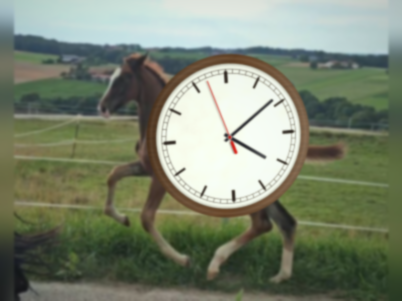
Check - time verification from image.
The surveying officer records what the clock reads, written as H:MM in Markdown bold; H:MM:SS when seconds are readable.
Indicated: **4:08:57**
